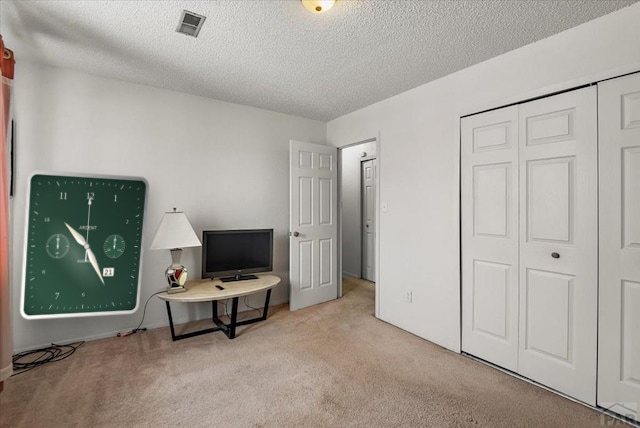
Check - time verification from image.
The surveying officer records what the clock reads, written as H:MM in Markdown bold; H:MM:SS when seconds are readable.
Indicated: **10:25**
